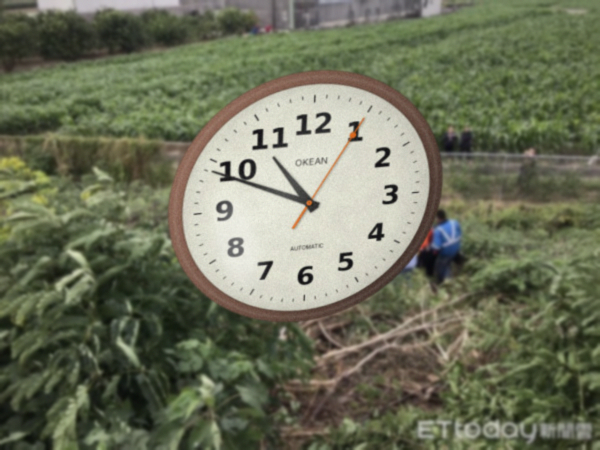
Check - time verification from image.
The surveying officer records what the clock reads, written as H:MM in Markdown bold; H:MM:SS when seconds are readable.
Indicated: **10:49:05**
